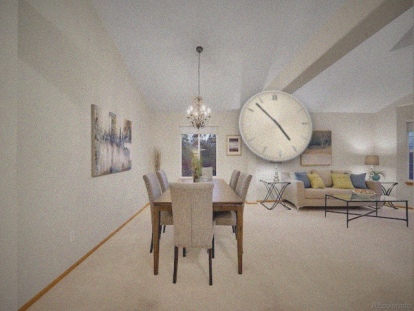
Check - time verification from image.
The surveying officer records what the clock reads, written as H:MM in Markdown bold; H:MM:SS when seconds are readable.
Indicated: **4:53**
